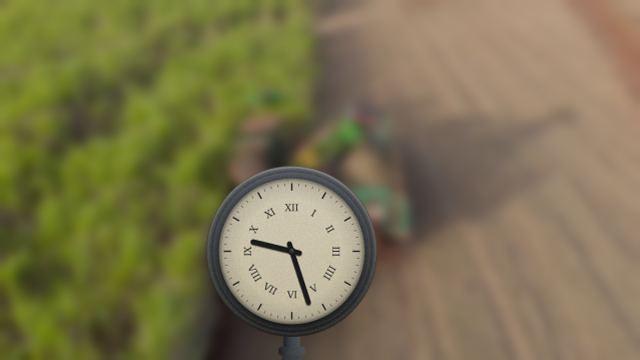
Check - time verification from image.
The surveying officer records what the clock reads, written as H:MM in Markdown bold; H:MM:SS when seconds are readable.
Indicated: **9:27**
